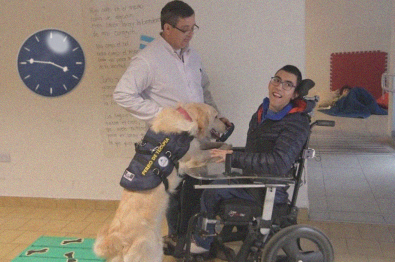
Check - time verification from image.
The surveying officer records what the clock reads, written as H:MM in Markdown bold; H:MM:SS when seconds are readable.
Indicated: **3:46**
